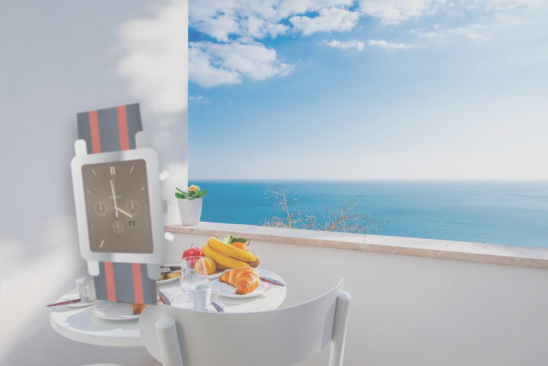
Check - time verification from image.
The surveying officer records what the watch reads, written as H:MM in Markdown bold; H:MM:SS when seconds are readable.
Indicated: **3:59**
